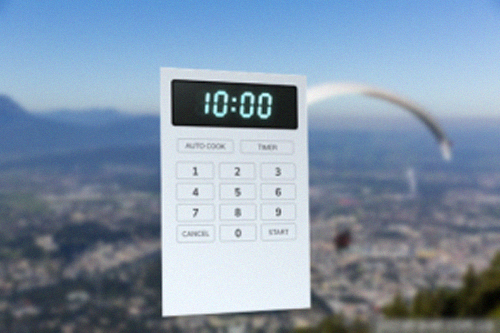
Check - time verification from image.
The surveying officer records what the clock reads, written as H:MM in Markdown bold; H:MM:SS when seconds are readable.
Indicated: **10:00**
